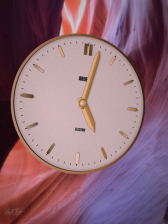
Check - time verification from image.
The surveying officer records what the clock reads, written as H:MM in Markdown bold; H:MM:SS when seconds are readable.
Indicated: **5:02**
